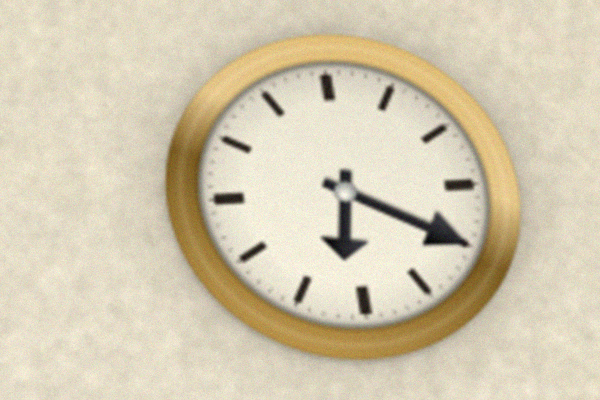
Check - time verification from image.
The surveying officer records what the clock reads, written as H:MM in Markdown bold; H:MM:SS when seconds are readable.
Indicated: **6:20**
